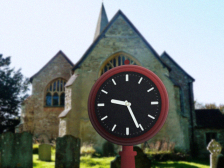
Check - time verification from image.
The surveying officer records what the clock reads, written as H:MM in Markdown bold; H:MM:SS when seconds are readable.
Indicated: **9:26**
